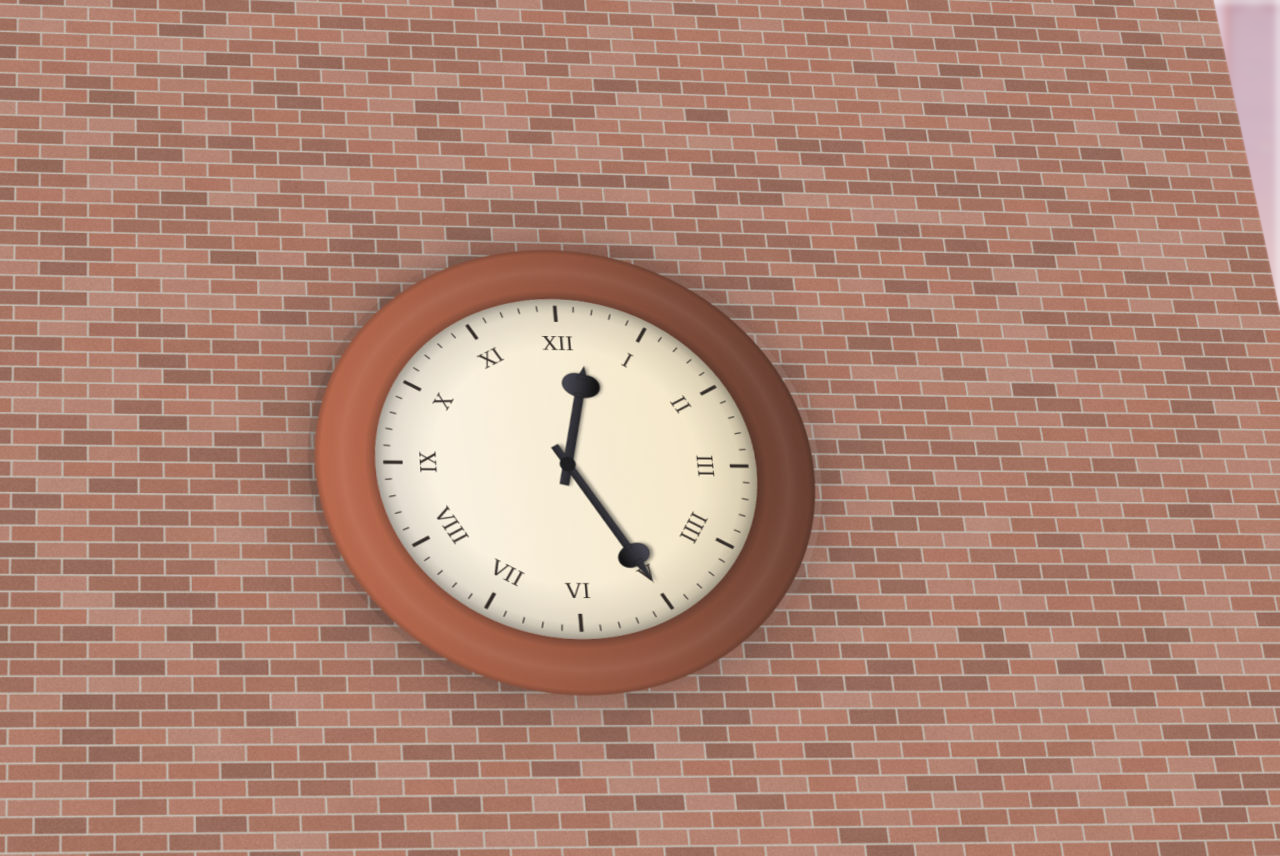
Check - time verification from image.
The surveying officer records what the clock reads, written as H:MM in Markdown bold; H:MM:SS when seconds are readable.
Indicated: **12:25**
